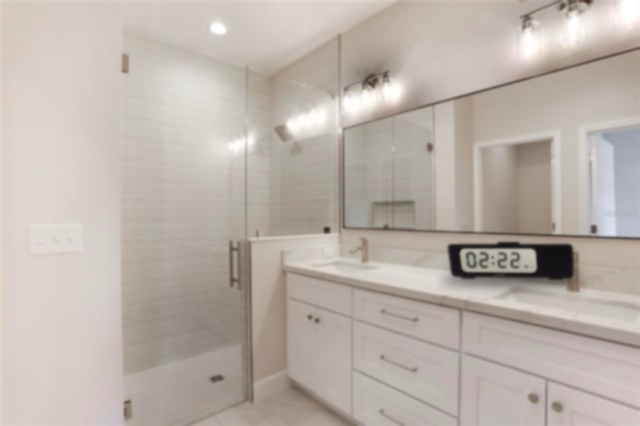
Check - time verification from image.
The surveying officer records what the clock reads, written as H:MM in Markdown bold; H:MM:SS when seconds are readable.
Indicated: **2:22**
